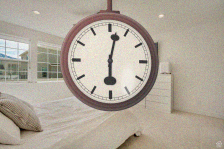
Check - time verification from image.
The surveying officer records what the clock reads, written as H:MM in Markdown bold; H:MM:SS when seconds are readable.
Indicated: **6:02**
